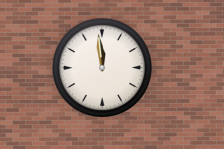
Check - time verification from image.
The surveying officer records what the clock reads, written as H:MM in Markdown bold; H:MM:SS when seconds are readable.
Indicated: **11:59**
